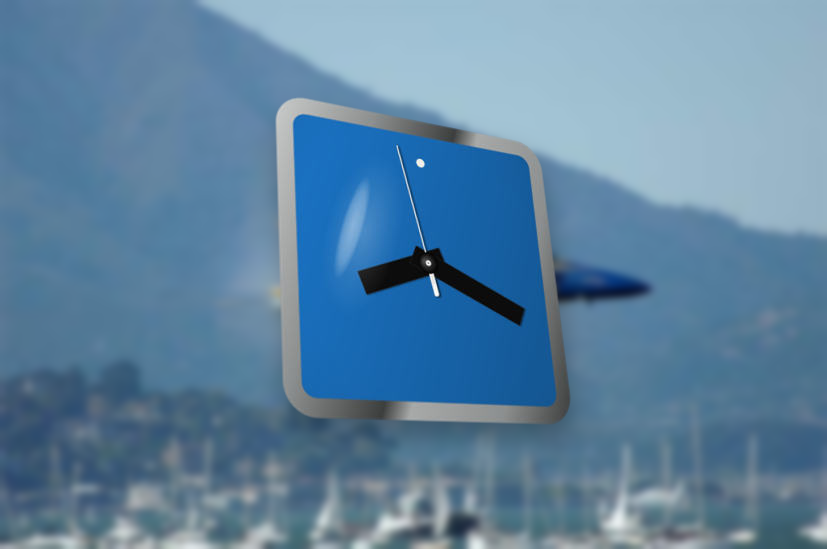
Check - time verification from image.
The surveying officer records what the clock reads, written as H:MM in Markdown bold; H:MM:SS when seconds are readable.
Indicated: **8:18:58**
